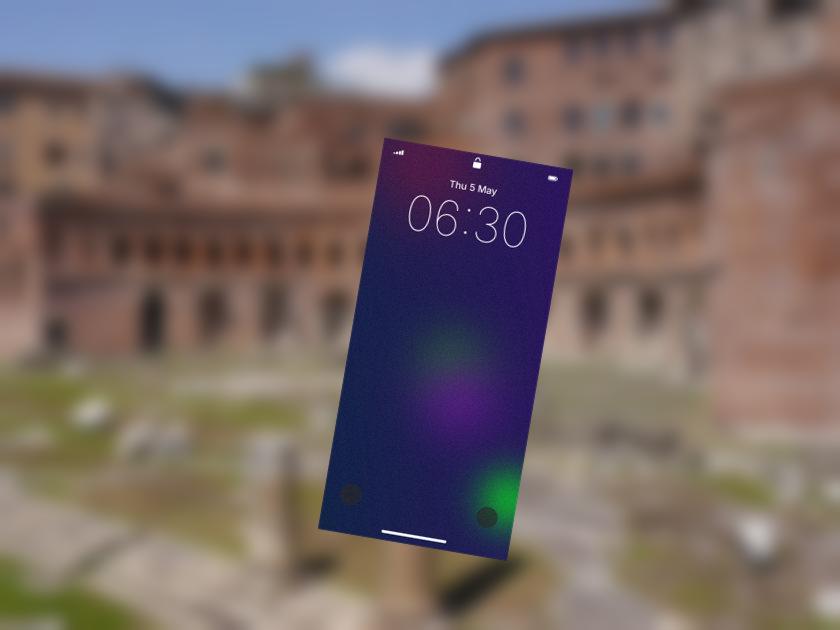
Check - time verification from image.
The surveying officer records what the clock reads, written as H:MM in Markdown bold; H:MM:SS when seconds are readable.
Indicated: **6:30**
